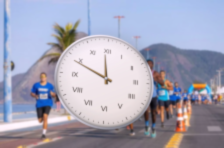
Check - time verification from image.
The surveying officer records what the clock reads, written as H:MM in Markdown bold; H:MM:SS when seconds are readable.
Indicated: **11:49**
